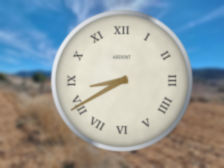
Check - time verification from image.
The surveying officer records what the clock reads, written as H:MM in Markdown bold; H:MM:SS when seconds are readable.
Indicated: **8:40**
